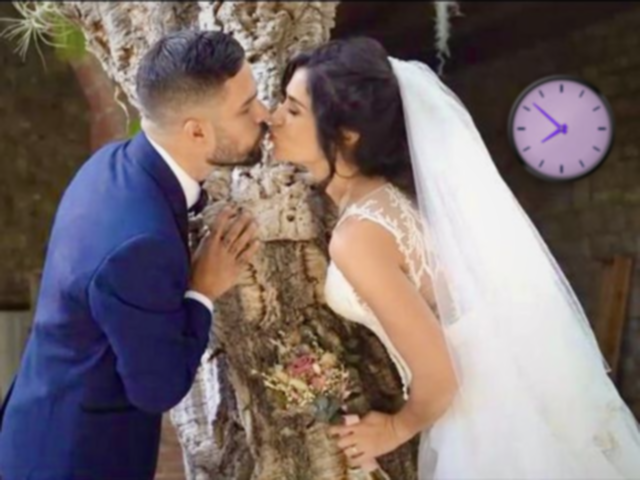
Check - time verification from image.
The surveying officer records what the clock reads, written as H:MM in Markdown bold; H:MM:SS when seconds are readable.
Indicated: **7:52**
